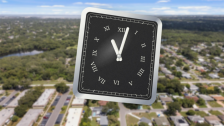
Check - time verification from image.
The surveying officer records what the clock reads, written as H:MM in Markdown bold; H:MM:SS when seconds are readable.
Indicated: **11:02**
